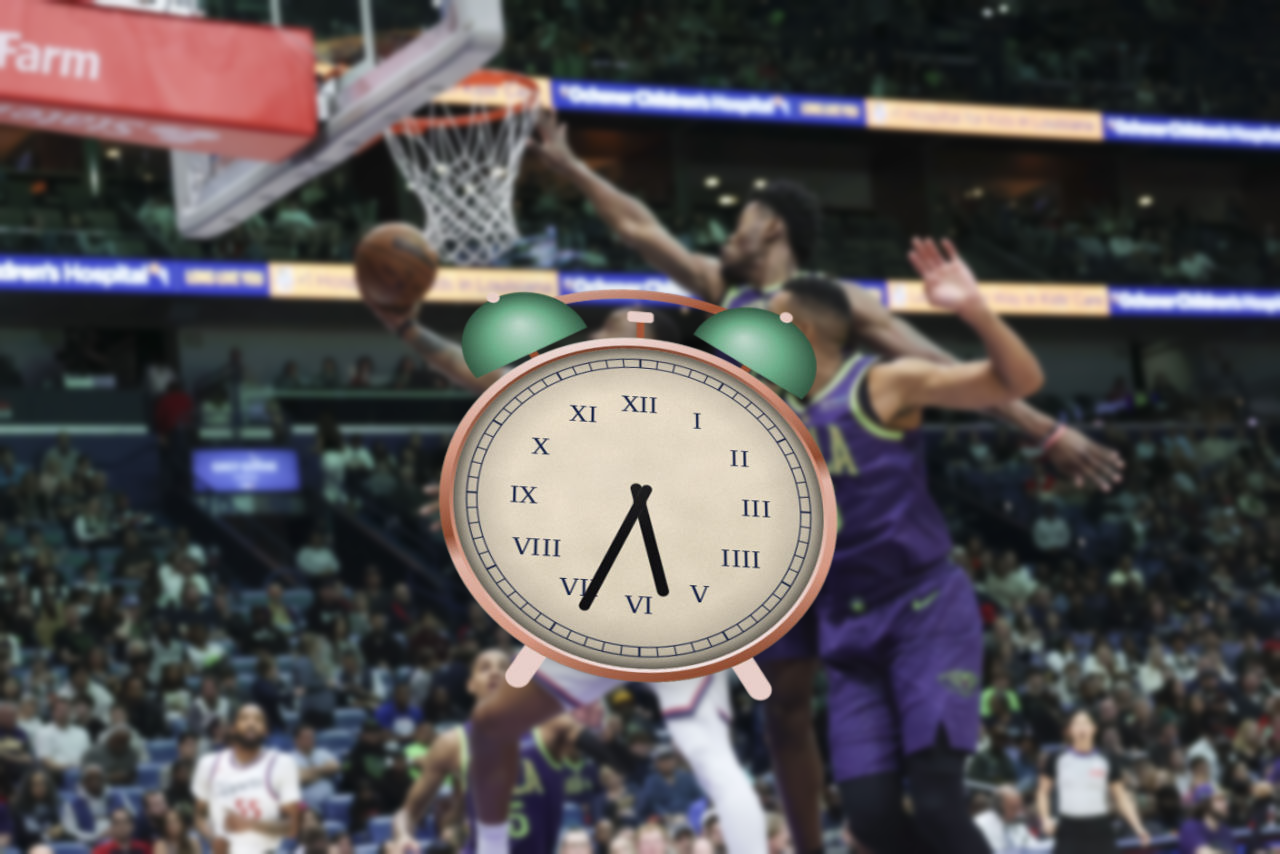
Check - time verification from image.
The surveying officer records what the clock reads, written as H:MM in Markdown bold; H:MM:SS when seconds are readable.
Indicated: **5:34**
